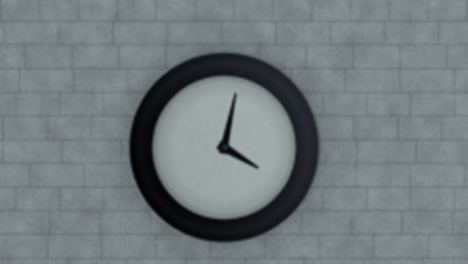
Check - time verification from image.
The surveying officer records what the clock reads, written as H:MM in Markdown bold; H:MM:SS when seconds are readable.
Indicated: **4:02**
